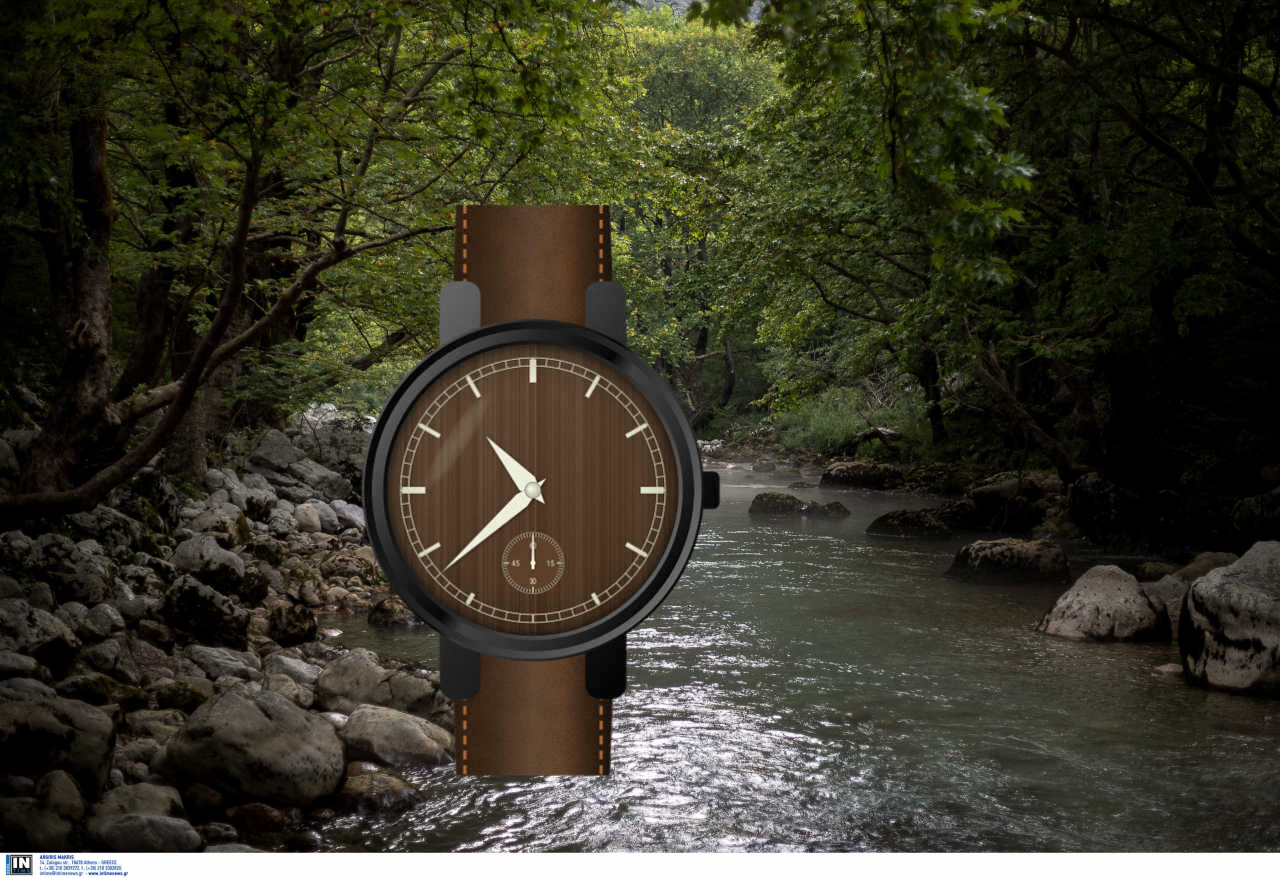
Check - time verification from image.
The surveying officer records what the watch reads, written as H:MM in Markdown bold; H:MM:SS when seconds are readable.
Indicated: **10:38**
